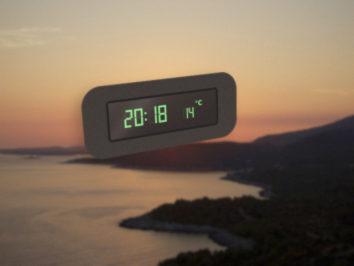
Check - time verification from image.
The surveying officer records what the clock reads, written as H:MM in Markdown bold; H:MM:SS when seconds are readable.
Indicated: **20:18**
